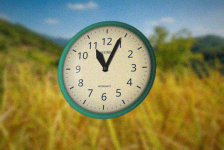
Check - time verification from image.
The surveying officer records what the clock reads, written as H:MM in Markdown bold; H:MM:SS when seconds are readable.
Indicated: **11:04**
